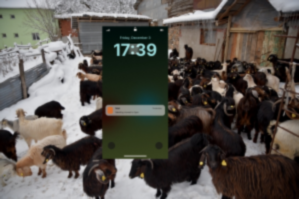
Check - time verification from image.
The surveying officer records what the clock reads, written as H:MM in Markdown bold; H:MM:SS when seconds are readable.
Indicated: **17:39**
